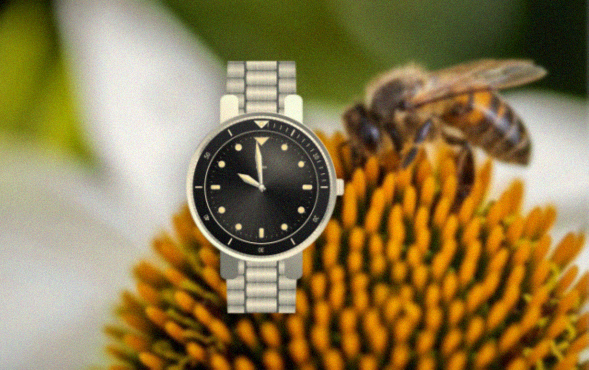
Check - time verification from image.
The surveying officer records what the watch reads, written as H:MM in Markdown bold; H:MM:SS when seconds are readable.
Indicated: **9:59**
